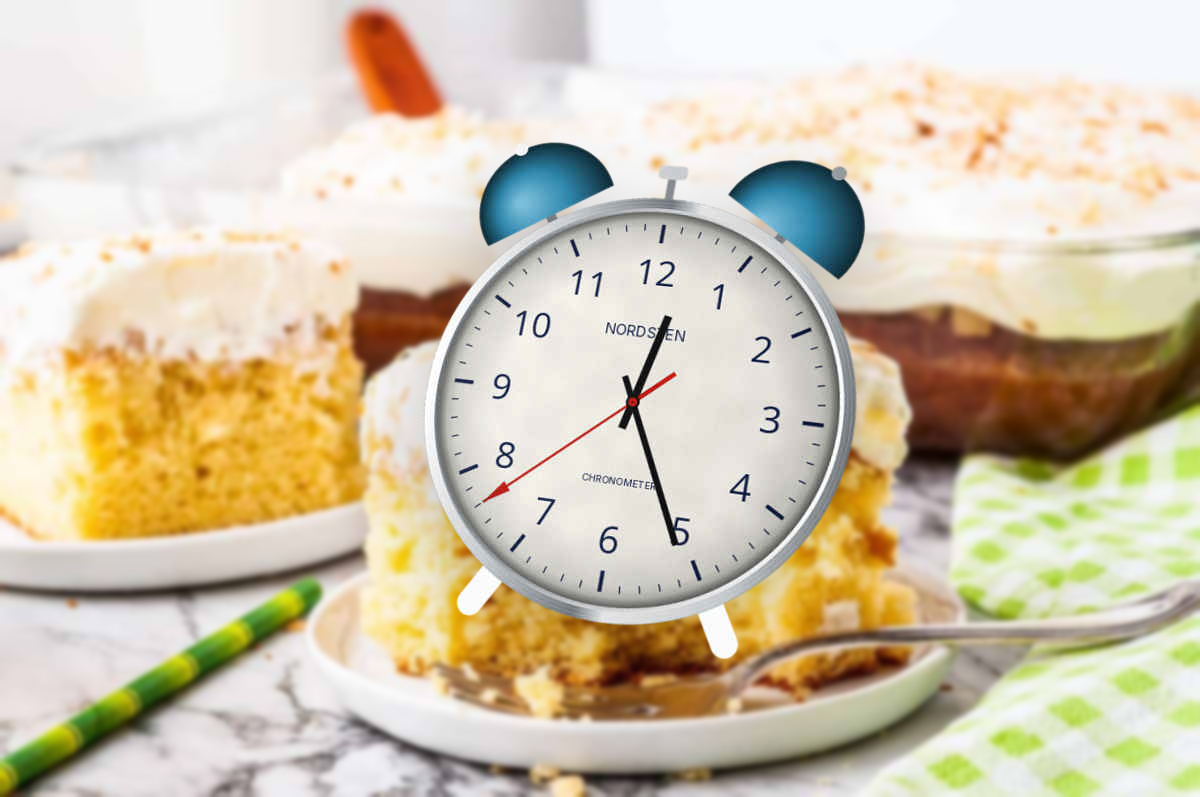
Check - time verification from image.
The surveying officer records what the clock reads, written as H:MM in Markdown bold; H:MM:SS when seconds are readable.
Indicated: **12:25:38**
